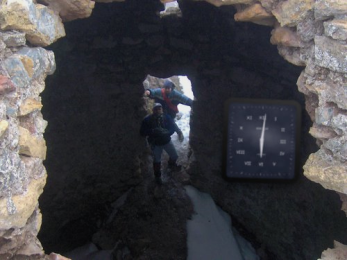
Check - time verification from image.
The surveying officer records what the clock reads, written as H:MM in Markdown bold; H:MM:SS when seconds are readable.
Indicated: **6:01**
